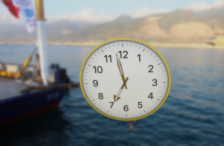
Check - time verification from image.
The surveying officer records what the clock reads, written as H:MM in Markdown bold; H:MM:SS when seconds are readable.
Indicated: **6:58**
